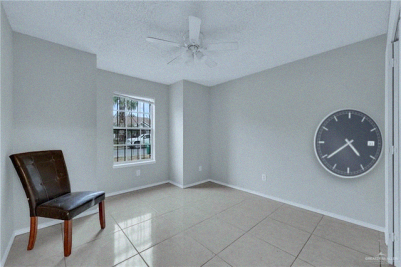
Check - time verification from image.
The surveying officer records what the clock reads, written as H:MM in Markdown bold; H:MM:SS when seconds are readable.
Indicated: **4:39**
